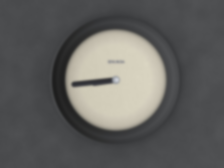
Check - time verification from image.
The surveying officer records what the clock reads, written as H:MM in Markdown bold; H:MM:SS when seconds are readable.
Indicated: **8:44**
